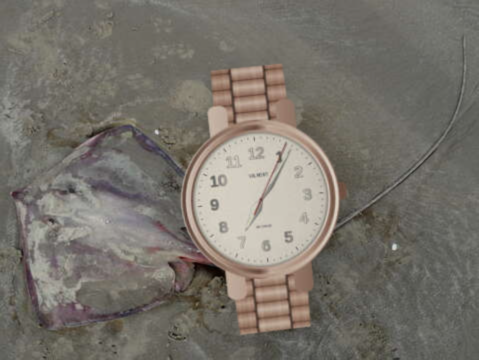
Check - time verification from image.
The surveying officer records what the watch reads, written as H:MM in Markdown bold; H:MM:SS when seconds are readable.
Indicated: **7:06:05**
